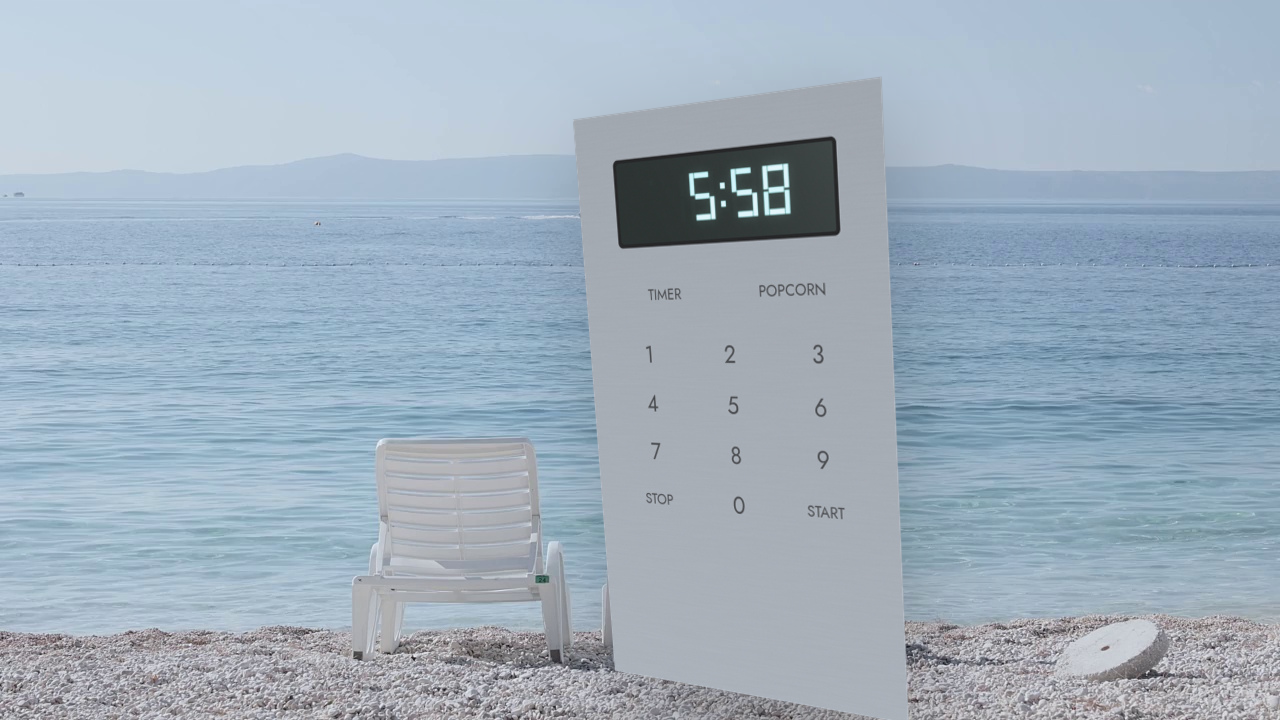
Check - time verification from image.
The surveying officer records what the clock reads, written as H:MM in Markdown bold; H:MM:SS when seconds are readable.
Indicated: **5:58**
